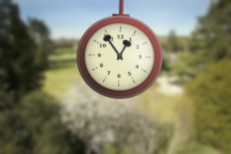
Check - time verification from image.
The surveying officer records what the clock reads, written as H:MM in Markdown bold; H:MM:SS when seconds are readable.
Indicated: **12:54**
